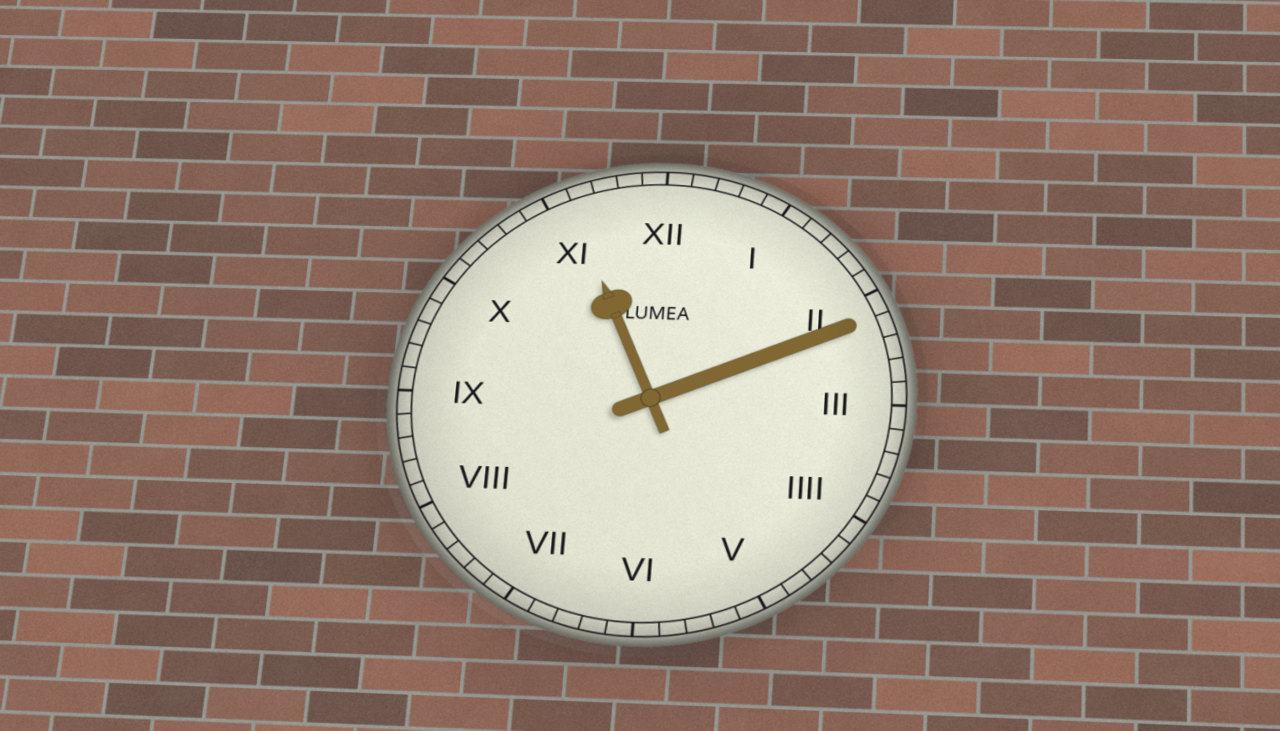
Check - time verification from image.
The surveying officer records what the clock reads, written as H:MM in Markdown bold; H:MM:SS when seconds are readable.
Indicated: **11:11**
